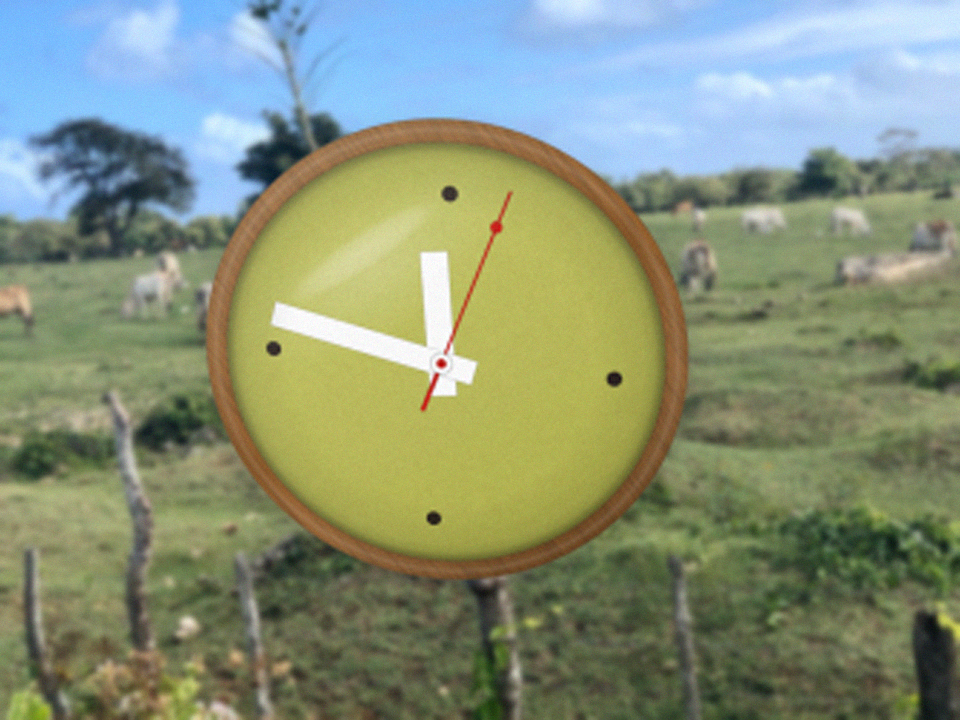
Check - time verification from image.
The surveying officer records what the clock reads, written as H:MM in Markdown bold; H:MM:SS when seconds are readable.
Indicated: **11:47:03**
